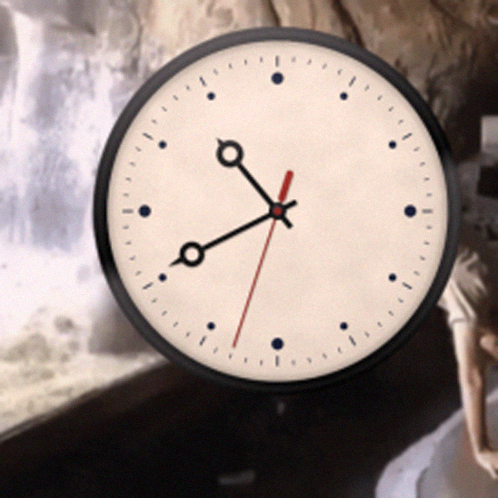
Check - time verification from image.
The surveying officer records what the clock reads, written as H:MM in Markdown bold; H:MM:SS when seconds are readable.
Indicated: **10:40:33**
